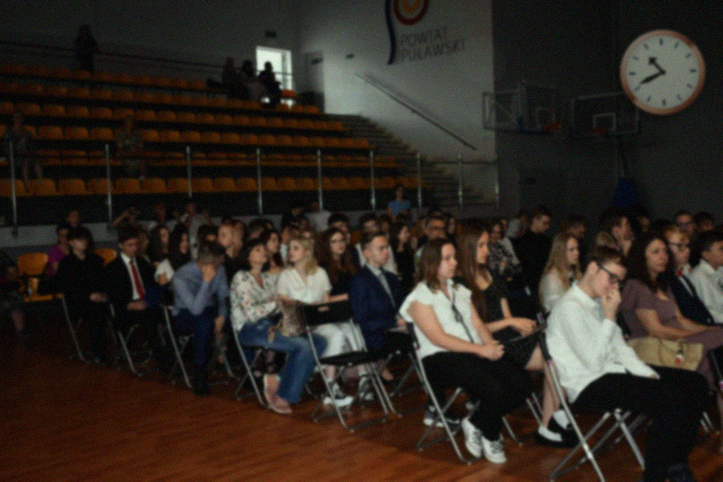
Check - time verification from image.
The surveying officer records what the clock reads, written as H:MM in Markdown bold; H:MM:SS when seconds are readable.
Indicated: **10:41**
